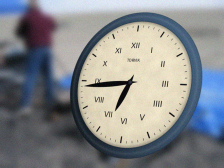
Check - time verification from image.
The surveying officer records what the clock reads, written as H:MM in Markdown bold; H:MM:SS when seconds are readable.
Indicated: **6:44**
